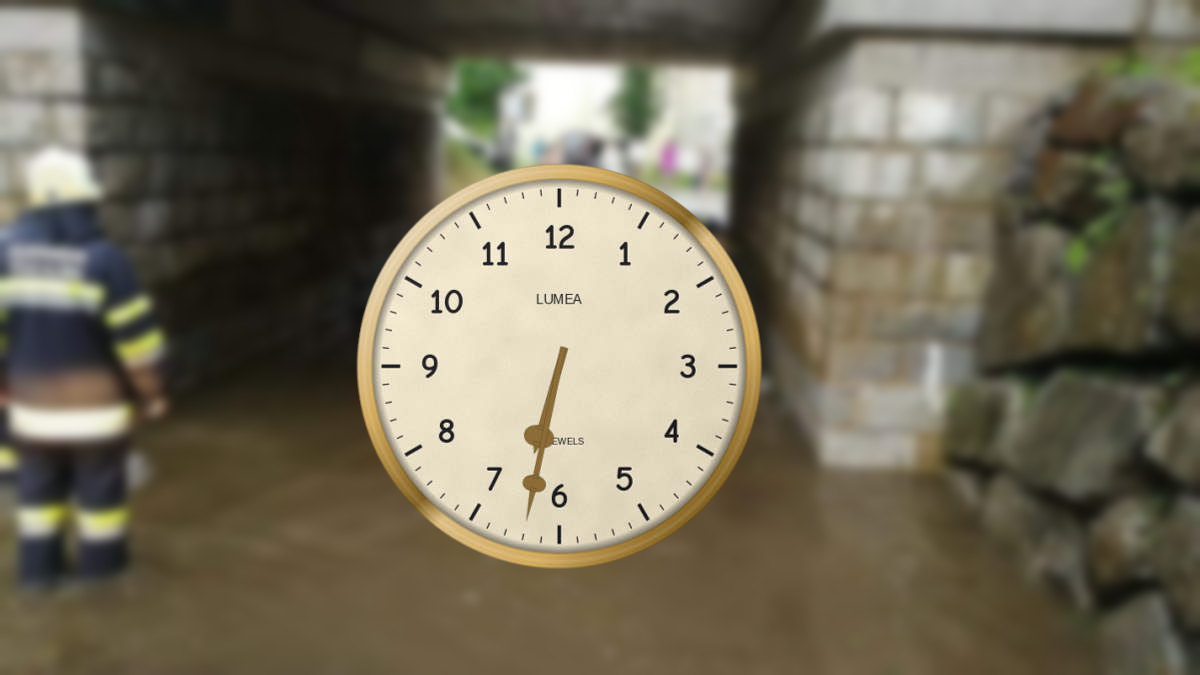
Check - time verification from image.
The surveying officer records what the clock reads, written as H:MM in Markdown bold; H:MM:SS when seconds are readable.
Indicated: **6:32**
